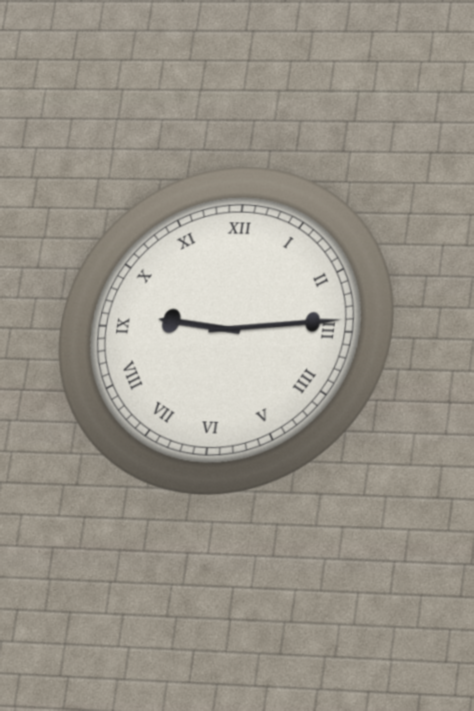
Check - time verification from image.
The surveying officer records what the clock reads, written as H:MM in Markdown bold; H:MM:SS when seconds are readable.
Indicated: **9:14**
